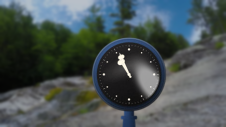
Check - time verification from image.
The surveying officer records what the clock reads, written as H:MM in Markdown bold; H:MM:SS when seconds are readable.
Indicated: **10:56**
